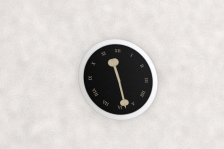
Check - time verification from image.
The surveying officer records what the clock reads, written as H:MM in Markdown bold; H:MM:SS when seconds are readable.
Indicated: **11:28**
